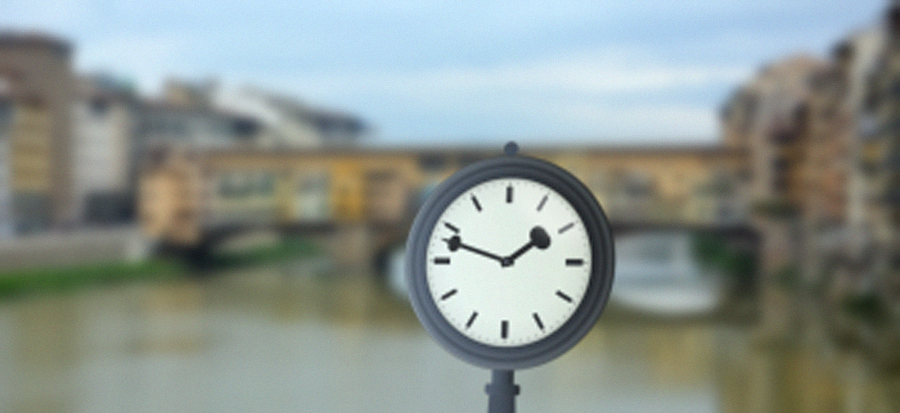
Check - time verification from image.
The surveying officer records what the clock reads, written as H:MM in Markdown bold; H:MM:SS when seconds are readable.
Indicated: **1:48**
